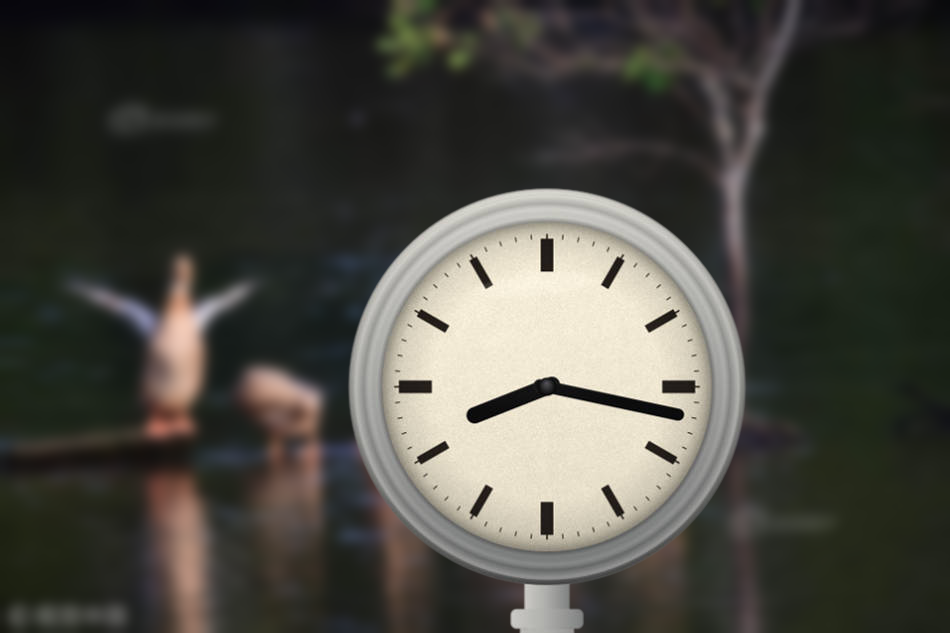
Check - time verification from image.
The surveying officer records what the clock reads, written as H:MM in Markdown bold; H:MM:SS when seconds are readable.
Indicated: **8:17**
